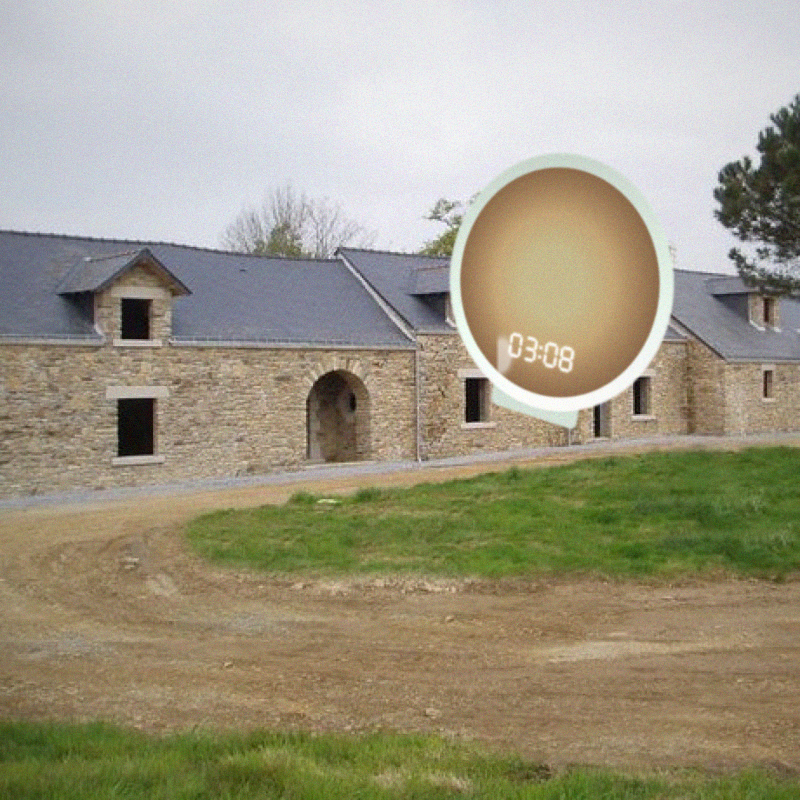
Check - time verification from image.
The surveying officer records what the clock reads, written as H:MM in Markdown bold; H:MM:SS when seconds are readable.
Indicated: **3:08**
